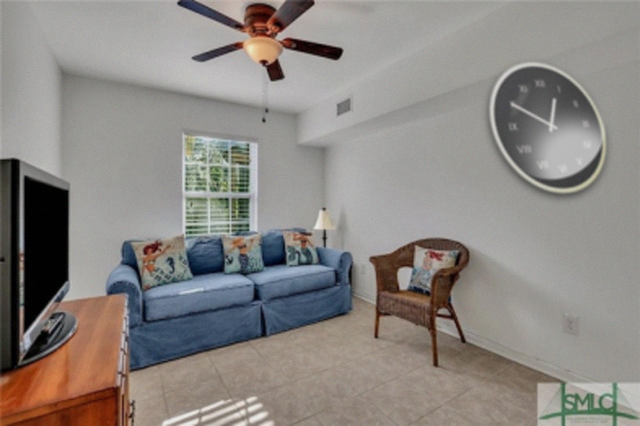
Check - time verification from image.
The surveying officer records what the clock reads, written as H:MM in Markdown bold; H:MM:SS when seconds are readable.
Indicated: **12:50**
